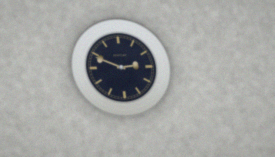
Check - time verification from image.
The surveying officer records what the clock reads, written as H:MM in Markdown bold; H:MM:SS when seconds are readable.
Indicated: **2:49**
